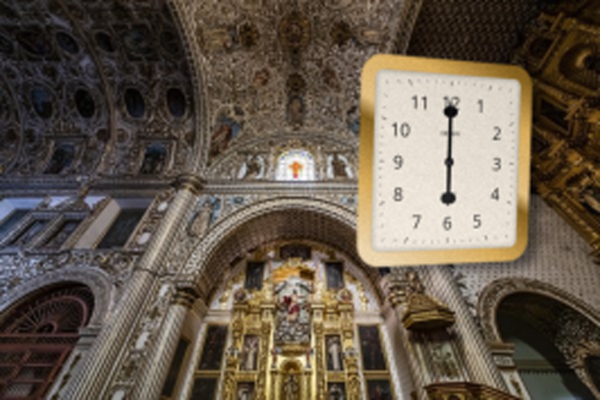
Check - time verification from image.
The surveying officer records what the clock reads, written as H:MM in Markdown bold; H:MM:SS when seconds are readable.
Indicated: **6:00**
